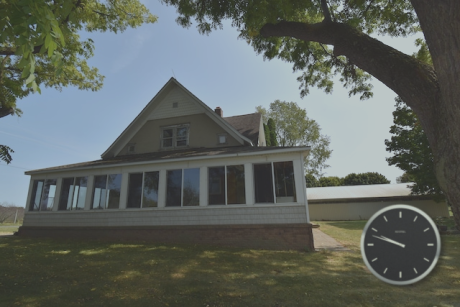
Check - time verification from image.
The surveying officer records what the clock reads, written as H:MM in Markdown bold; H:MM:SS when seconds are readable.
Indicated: **9:48**
